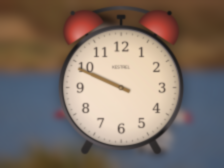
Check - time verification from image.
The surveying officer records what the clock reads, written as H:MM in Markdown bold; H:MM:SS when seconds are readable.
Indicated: **9:49**
